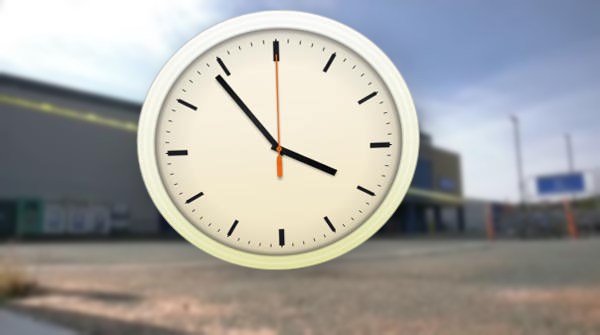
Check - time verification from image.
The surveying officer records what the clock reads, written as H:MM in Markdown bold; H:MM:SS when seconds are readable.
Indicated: **3:54:00**
